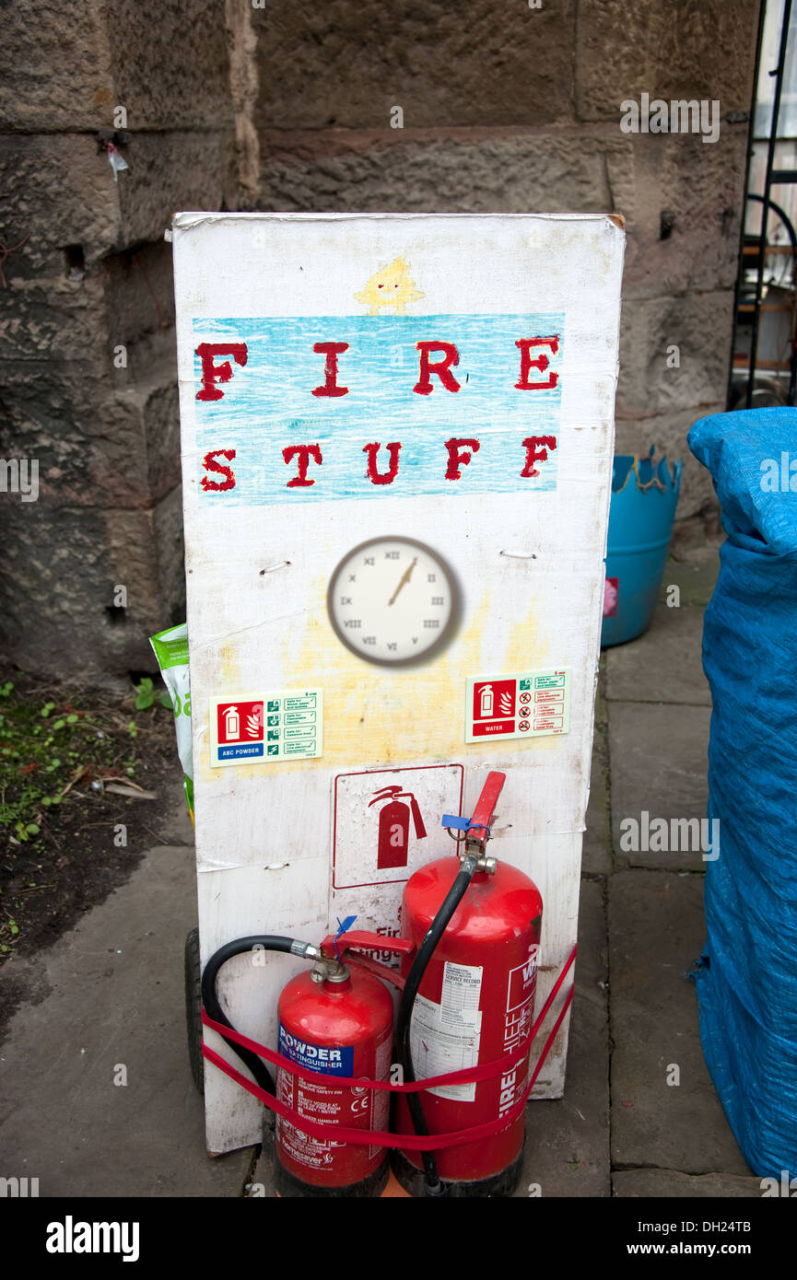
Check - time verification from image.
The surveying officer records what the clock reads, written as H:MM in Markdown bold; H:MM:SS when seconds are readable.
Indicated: **1:05**
